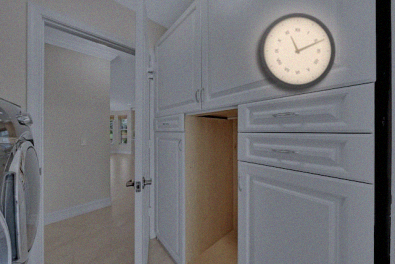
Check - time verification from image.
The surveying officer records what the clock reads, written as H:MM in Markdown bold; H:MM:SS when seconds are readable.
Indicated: **11:11**
